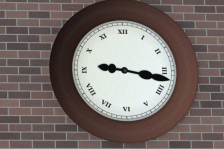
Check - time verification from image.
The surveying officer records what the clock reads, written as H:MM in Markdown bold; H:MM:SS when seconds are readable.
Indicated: **9:17**
